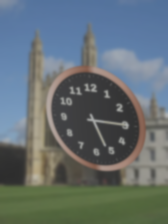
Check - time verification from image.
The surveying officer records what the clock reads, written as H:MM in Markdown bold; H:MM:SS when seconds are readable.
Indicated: **5:15**
